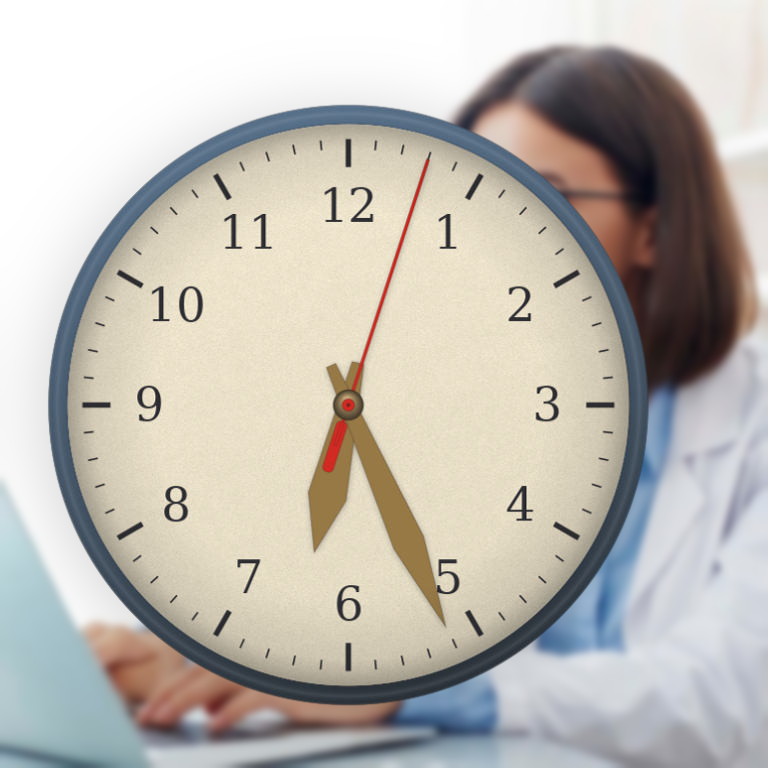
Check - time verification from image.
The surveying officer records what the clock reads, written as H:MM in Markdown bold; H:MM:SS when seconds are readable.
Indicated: **6:26:03**
